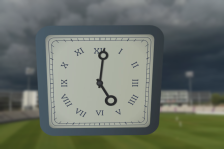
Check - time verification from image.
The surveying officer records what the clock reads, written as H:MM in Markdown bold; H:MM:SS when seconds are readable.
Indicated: **5:01**
